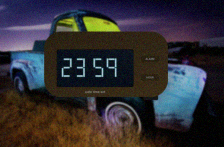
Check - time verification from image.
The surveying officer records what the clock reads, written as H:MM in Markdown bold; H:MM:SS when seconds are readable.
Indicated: **23:59**
